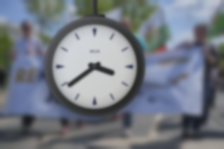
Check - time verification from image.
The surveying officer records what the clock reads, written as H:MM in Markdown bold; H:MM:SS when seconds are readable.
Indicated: **3:39**
